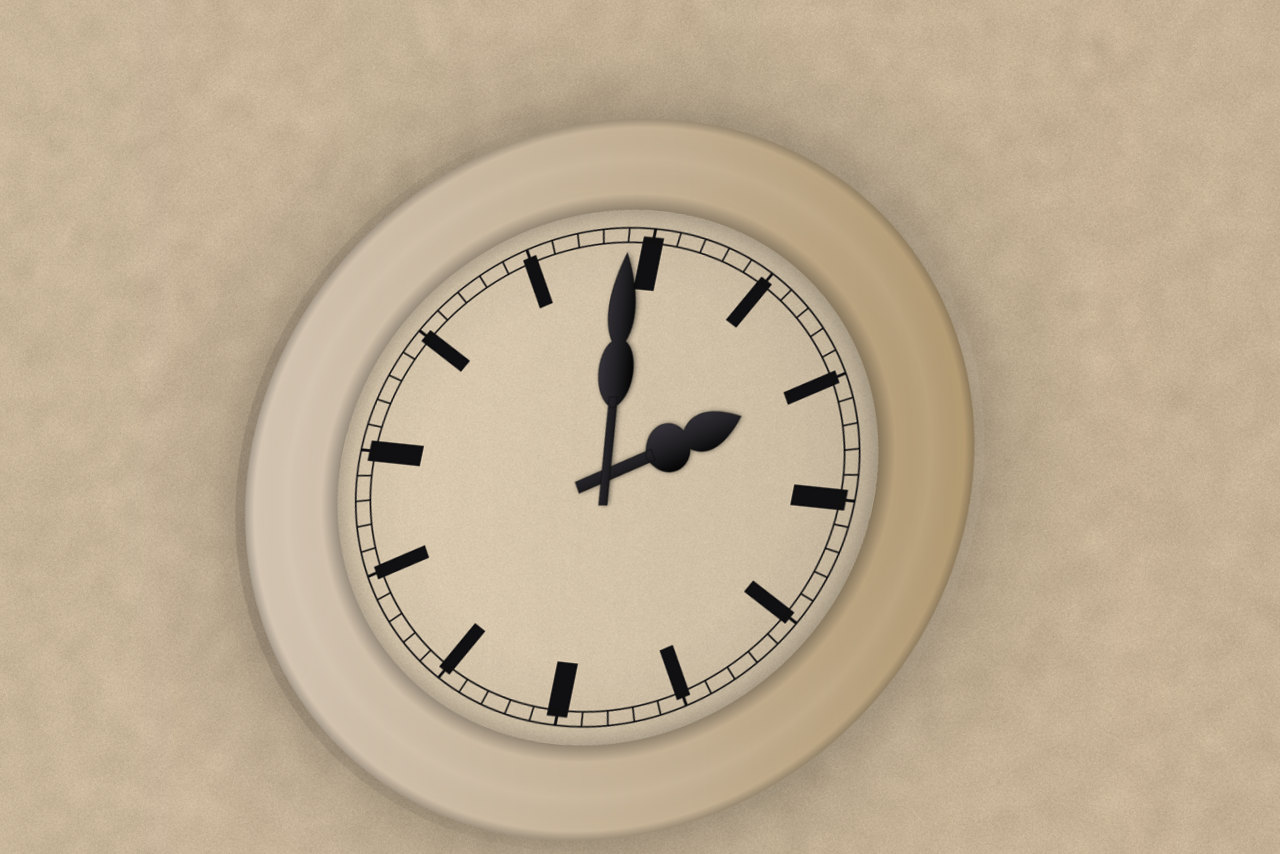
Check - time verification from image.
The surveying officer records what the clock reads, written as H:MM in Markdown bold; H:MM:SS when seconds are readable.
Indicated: **1:59**
